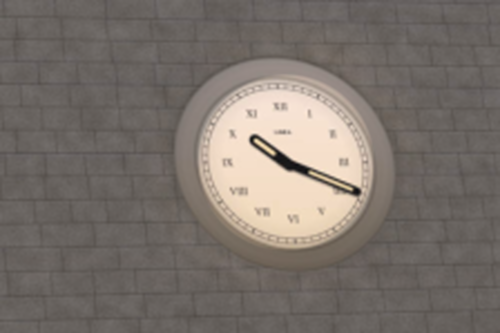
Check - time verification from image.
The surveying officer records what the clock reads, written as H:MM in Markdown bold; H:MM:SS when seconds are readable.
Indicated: **10:19**
